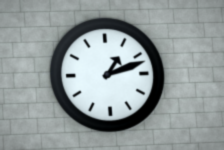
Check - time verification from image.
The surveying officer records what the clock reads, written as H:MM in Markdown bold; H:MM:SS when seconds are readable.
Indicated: **1:12**
